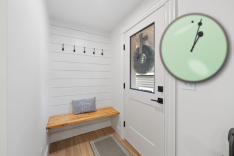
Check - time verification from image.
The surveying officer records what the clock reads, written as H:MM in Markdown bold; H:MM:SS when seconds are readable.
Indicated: **1:03**
